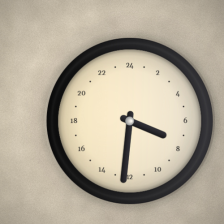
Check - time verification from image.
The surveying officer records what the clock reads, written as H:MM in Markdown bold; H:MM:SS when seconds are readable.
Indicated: **7:31**
